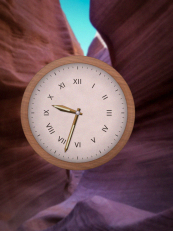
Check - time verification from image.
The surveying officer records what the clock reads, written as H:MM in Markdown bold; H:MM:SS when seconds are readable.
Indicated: **9:33**
